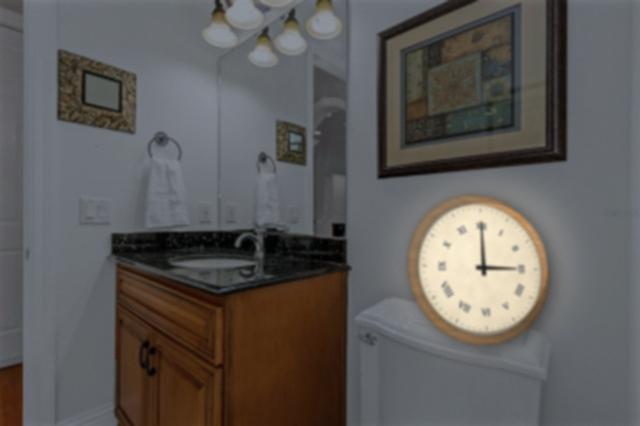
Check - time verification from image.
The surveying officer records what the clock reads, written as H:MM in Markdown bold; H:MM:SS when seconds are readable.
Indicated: **3:00**
